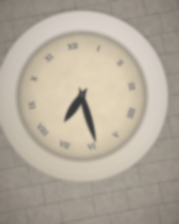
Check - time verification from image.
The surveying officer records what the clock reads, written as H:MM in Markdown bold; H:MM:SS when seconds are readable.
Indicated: **7:29**
